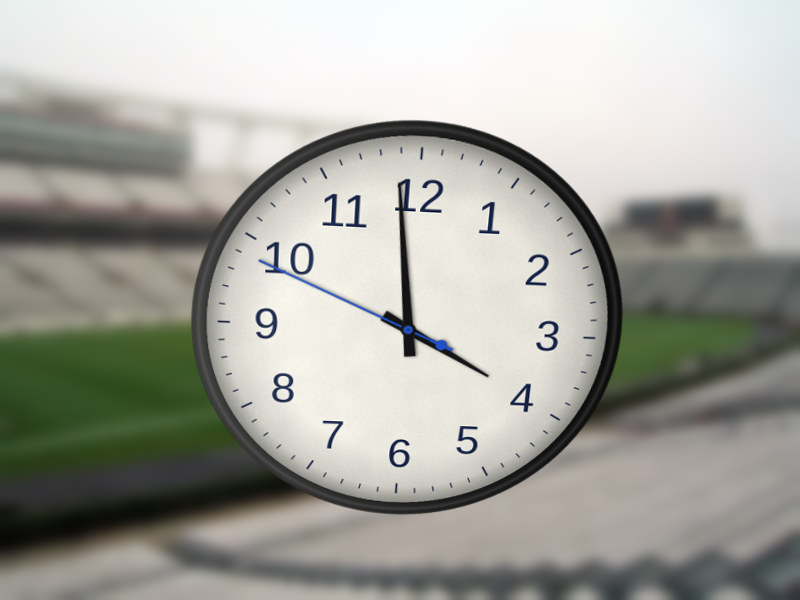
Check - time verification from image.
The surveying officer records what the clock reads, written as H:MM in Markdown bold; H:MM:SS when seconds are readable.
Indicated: **3:58:49**
